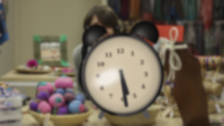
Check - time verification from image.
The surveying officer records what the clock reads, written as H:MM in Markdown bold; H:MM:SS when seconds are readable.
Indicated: **5:29**
